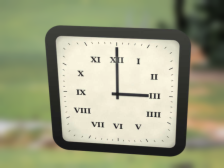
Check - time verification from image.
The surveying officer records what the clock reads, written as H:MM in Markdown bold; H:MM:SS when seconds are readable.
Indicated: **3:00**
